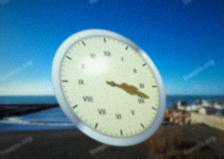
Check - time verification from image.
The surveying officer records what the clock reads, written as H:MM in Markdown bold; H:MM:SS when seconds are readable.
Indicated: **3:18**
